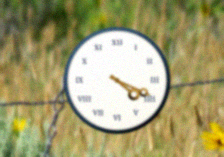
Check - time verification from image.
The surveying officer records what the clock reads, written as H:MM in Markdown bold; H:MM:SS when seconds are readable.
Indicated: **4:19**
